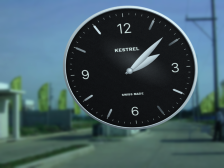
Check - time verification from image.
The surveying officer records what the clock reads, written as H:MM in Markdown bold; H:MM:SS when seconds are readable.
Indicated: **2:08**
